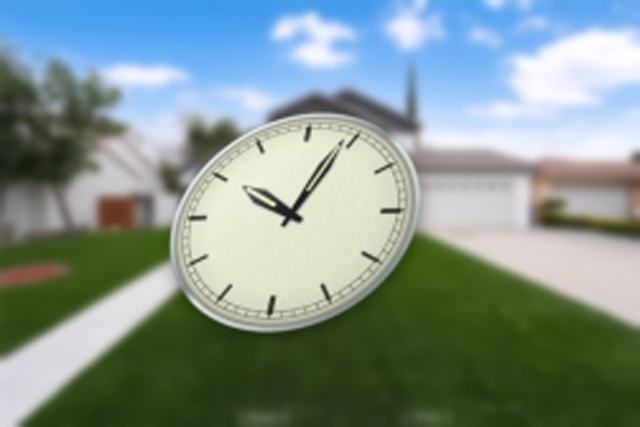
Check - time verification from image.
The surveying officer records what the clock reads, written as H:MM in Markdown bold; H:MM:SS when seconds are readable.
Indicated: **10:04**
